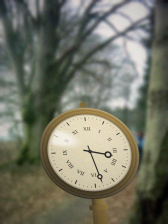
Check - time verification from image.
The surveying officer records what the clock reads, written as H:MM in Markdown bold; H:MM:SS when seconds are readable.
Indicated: **3:28**
